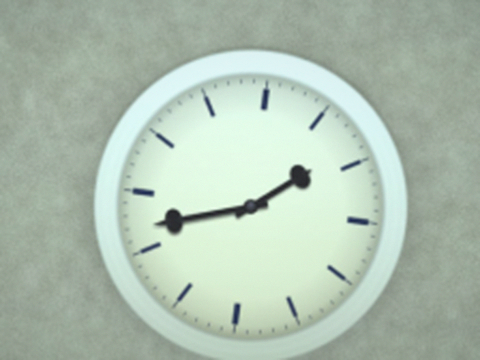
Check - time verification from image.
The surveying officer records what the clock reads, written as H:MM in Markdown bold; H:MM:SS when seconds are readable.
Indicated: **1:42**
